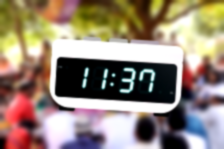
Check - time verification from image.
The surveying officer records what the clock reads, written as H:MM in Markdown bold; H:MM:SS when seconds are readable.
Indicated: **11:37**
